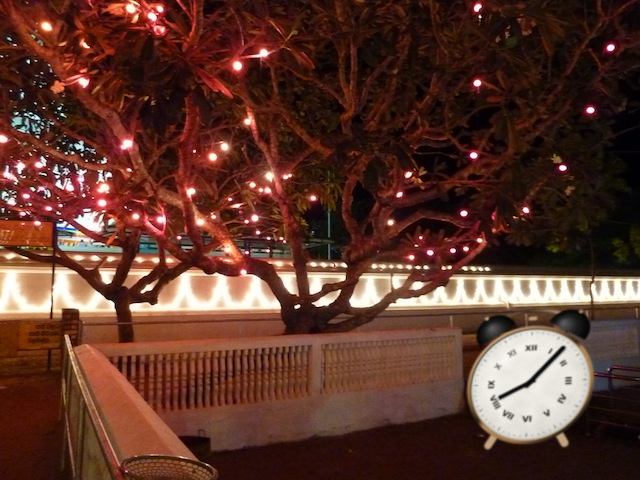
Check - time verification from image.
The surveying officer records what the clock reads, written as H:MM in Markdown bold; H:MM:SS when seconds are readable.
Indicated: **8:07**
